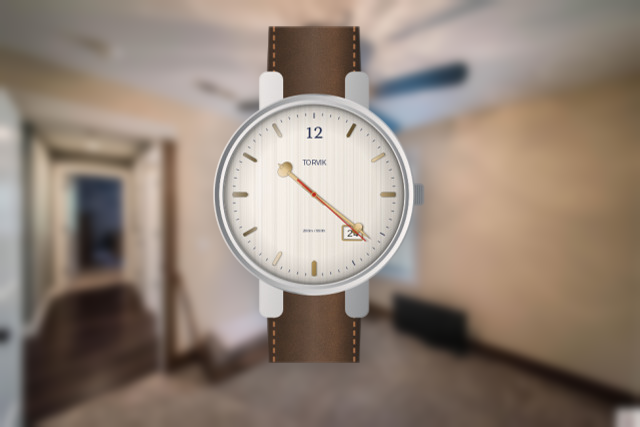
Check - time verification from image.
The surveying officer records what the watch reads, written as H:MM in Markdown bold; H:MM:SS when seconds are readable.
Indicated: **10:21:22**
